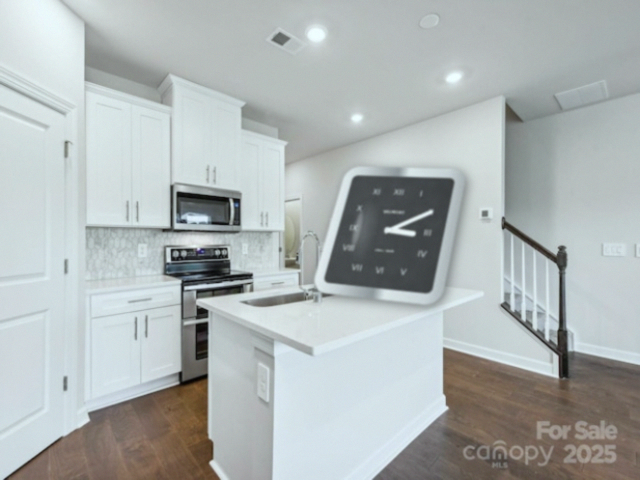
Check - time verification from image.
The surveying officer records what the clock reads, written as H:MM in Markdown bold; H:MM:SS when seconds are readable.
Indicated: **3:10**
